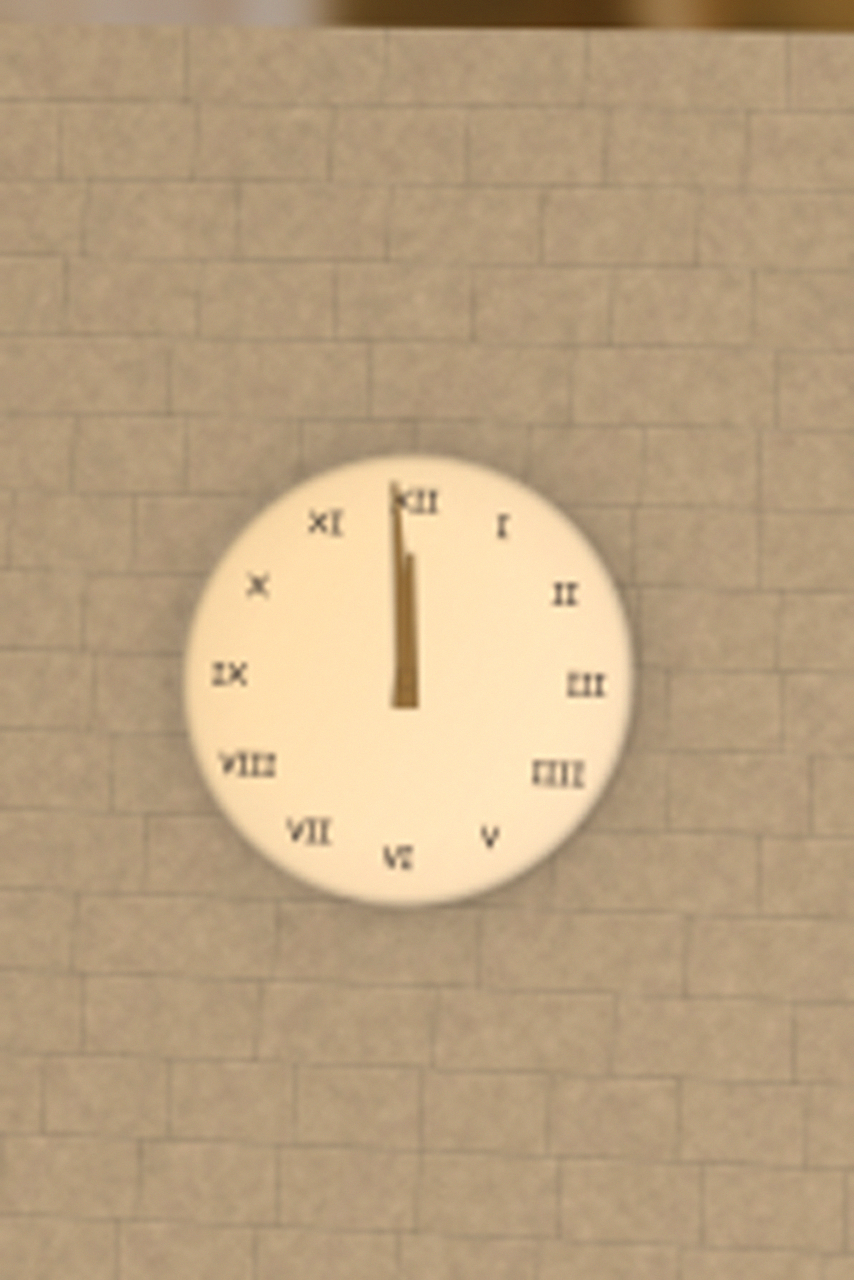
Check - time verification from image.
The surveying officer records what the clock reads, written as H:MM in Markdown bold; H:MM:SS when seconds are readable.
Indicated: **11:59**
